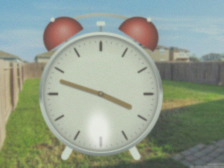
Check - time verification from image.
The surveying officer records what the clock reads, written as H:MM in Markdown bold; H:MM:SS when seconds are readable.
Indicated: **3:48**
